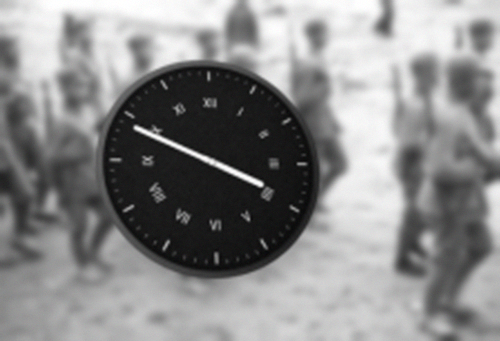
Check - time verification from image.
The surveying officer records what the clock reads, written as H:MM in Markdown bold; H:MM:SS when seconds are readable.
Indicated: **3:49**
